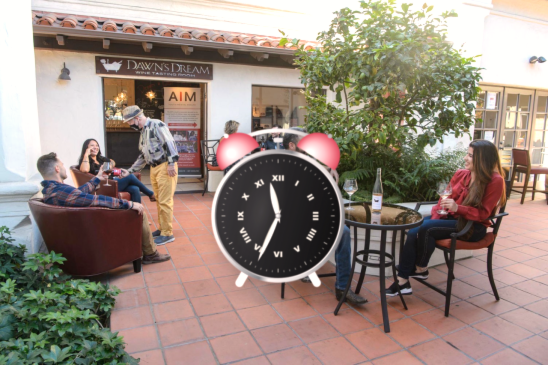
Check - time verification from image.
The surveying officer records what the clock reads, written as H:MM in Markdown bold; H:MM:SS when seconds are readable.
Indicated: **11:34**
